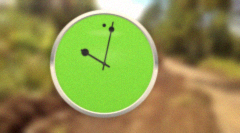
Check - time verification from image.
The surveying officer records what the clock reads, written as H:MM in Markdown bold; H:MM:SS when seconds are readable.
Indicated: **10:02**
